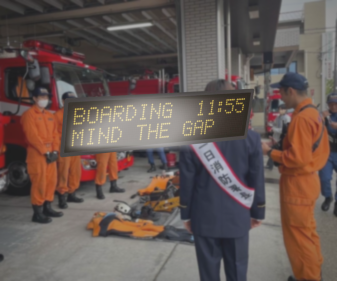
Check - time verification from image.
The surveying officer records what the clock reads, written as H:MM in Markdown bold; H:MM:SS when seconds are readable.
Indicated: **11:55**
